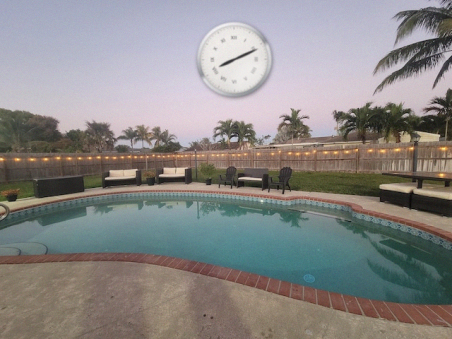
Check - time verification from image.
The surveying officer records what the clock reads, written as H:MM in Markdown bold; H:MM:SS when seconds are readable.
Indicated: **8:11**
